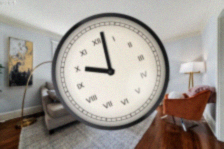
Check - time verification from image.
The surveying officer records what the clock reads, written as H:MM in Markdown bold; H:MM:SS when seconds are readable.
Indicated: **10:02**
